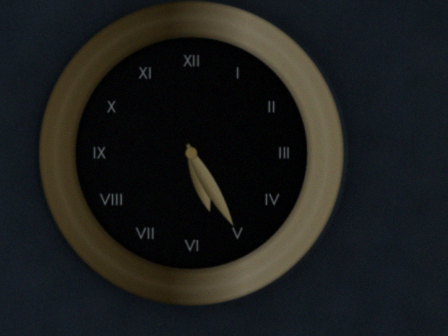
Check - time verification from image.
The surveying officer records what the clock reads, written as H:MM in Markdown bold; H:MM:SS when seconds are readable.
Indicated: **5:25**
